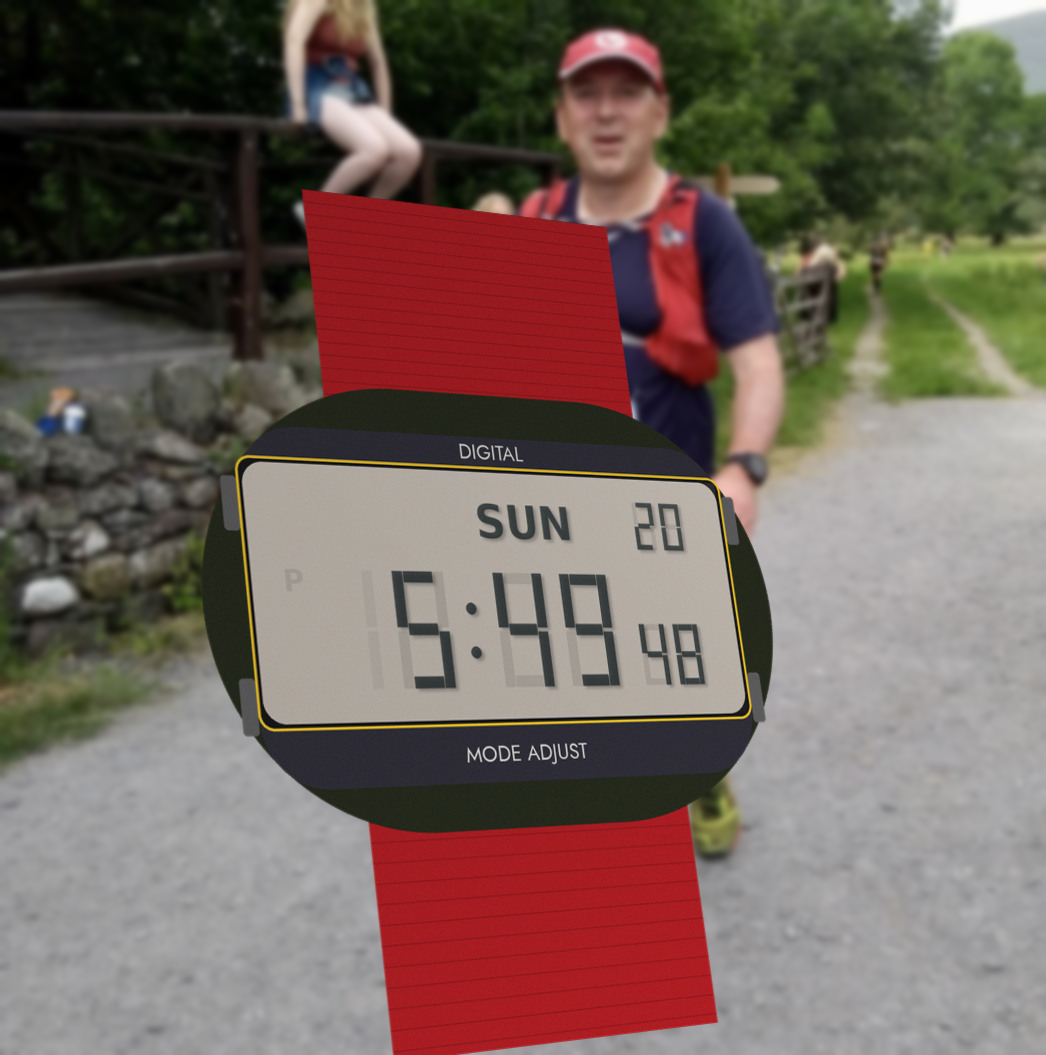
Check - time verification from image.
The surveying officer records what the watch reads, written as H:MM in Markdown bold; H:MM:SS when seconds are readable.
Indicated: **5:49:48**
